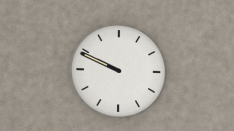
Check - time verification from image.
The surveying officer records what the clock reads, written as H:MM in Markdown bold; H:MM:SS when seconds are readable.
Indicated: **9:49**
